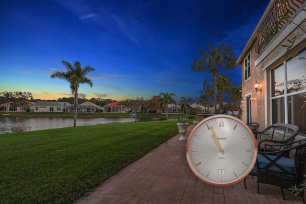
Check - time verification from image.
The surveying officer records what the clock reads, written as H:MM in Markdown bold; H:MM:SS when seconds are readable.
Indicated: **10:56**
